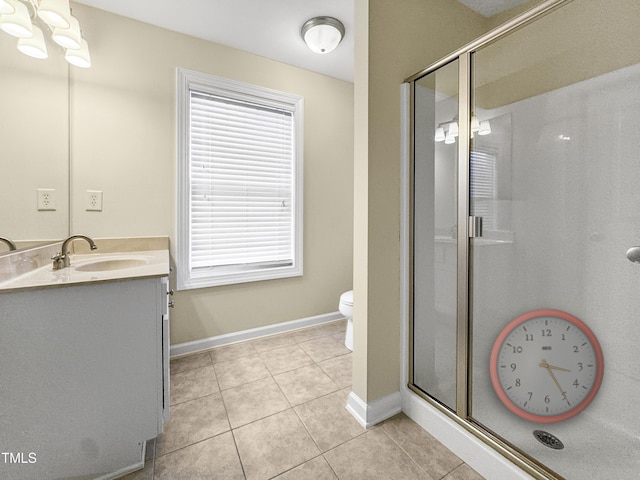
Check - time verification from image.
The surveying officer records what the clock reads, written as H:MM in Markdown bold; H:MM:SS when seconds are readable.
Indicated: **3:25**
